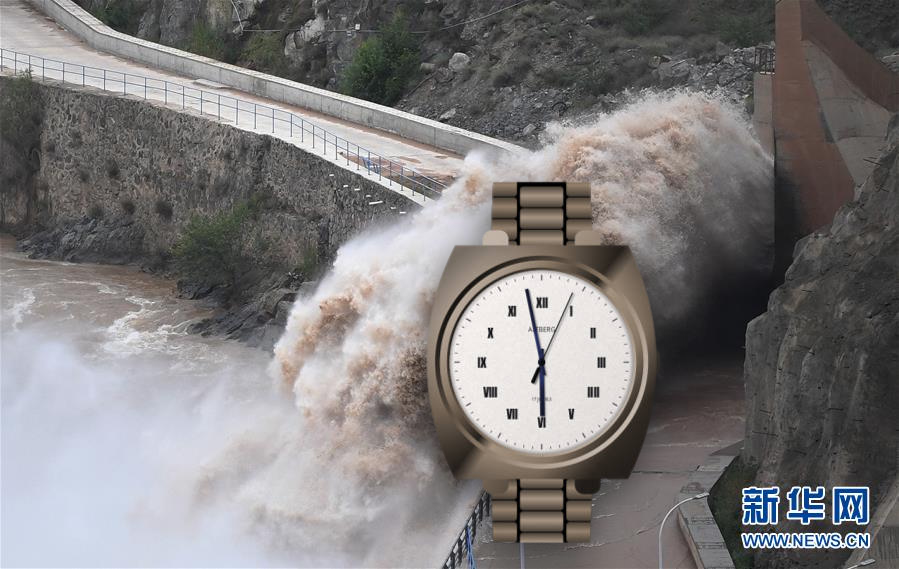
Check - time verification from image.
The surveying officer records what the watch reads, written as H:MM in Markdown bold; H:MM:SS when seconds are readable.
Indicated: **5:58:04**
